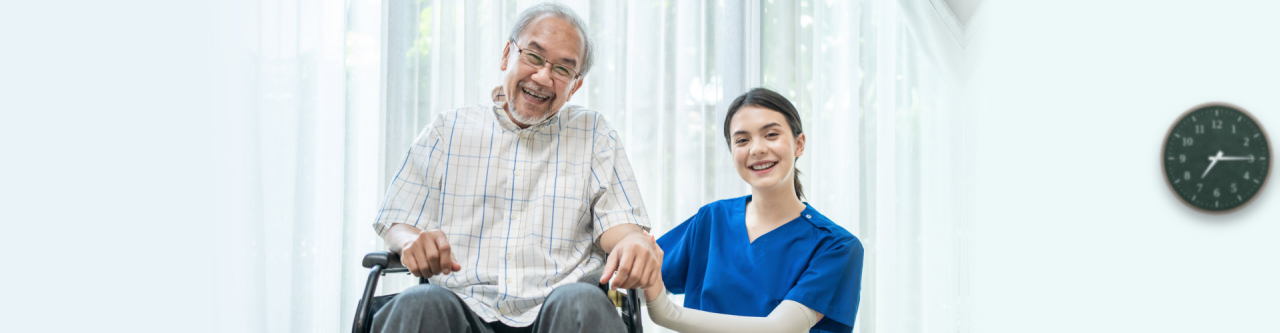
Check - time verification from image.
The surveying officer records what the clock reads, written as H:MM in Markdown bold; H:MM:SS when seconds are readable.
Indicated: **7:15**
